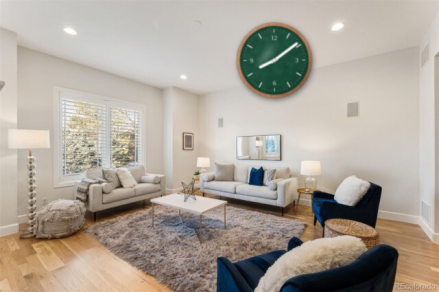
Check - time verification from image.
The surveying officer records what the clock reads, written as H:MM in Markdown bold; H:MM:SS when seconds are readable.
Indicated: **8:09**
